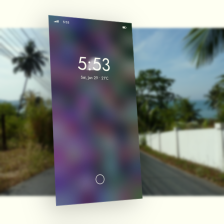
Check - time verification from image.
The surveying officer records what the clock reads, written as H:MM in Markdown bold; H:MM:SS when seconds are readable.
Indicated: **5:53**
